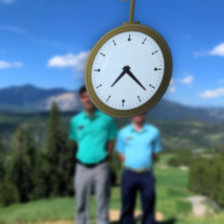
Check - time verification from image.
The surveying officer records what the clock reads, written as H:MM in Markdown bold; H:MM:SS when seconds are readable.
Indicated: **7:22**
